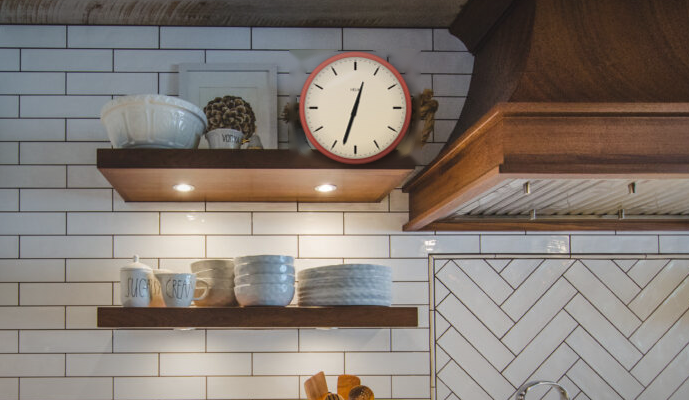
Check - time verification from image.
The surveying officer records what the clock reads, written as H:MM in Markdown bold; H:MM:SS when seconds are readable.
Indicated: **12:33**
